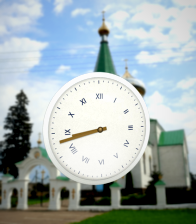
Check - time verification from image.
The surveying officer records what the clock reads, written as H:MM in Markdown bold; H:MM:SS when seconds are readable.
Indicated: **8:43**
